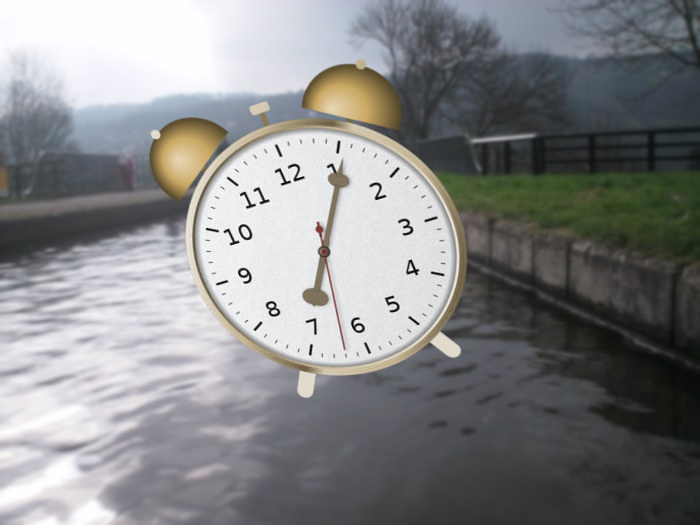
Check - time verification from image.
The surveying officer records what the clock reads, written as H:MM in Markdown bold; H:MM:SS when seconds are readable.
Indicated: **7:05:32**
